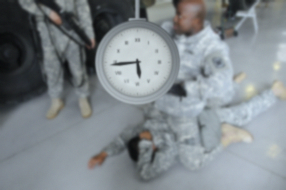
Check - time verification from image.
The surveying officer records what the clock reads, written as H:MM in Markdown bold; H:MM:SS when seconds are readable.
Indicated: **5:44**
